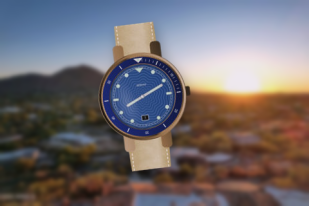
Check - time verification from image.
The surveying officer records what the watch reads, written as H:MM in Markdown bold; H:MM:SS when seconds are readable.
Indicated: **8:11**
